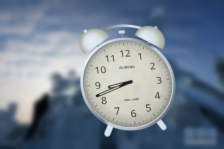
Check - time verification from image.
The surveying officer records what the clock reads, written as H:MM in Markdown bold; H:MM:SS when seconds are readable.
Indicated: **8:42**
